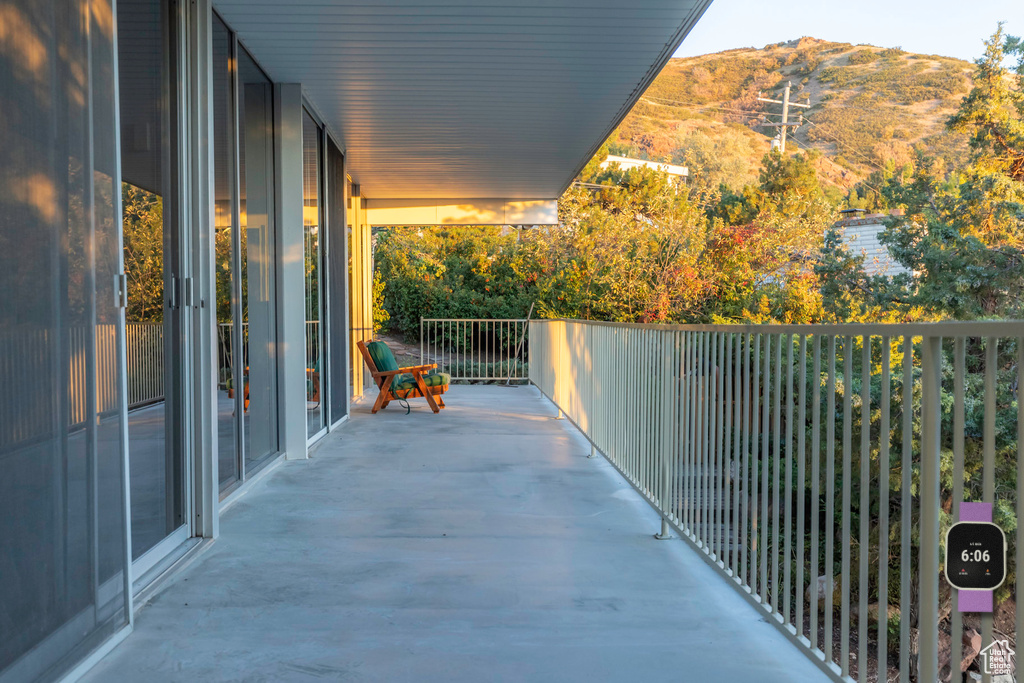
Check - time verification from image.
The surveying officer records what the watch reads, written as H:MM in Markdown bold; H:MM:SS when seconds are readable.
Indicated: **6:06**
